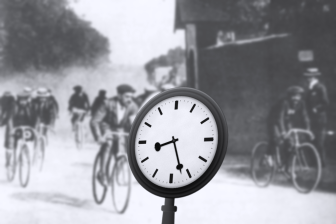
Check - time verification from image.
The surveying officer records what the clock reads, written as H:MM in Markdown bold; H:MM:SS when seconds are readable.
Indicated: **8:27**
